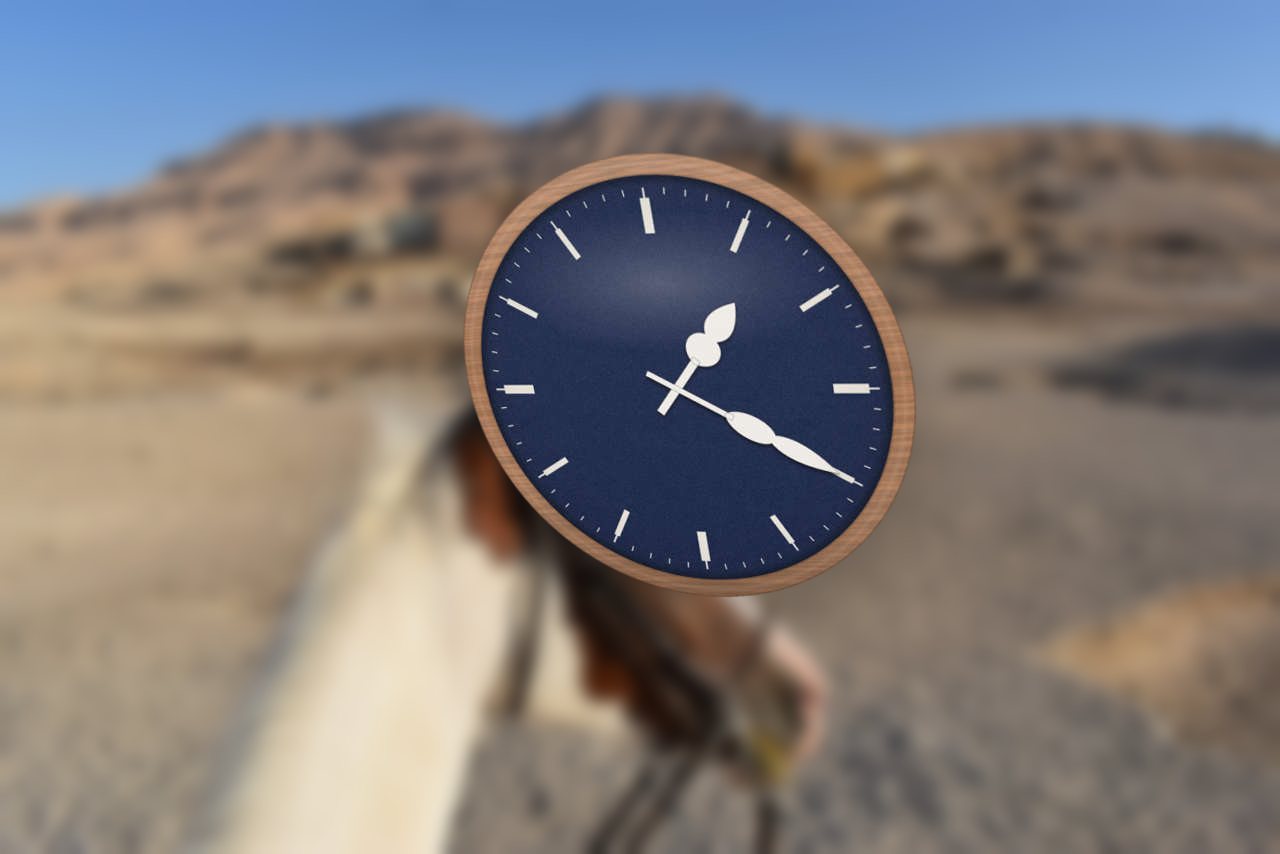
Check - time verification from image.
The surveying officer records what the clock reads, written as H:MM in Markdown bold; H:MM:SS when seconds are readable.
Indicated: **1:20**
